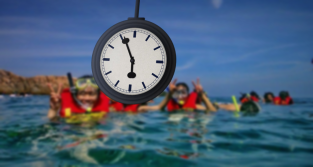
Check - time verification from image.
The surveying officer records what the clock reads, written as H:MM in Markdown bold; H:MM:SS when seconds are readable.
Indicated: **5:56**
